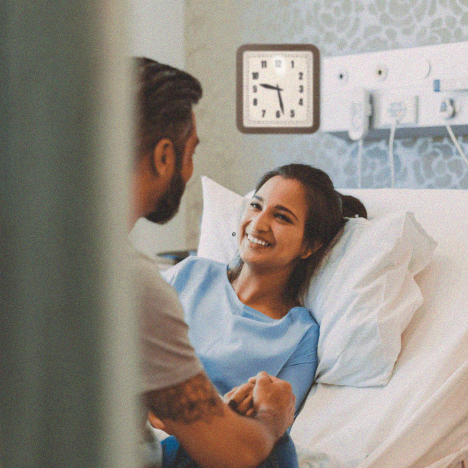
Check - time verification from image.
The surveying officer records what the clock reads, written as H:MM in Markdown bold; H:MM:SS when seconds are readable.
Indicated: **9:28**
